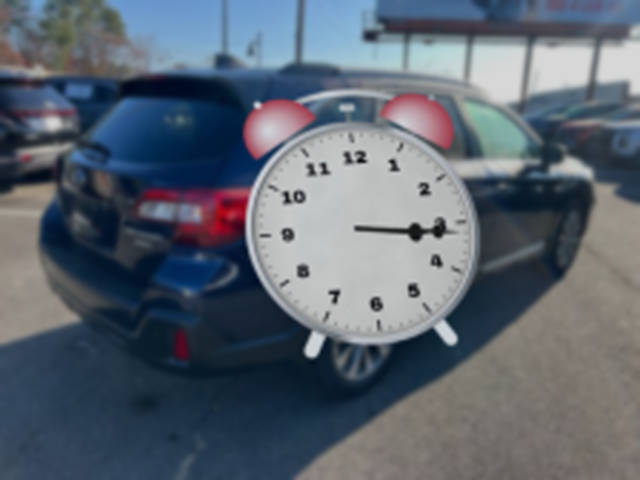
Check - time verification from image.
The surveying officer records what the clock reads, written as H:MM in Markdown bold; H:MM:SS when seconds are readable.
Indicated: **3:16**
